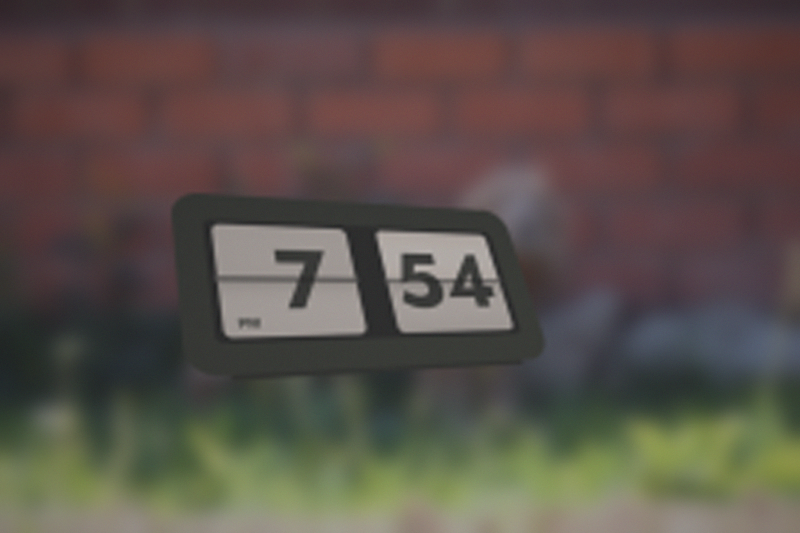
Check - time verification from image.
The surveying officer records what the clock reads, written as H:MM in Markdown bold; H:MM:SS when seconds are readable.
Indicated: **7:54**
